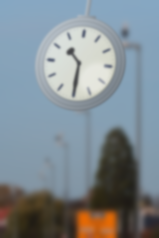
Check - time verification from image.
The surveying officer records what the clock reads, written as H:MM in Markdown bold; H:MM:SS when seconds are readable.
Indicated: **10:30**
